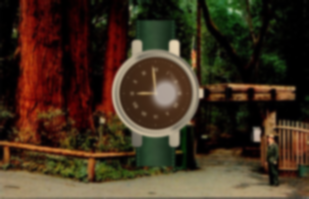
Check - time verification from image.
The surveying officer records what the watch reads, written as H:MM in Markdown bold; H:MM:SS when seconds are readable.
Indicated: **8:59**
